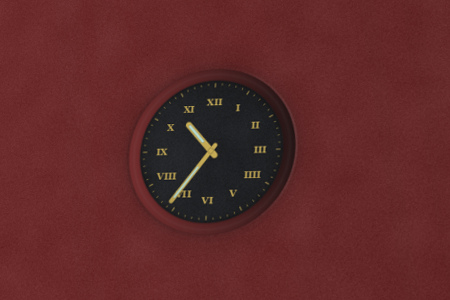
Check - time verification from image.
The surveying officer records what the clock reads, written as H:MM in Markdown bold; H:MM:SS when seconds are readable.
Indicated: **10:36**
